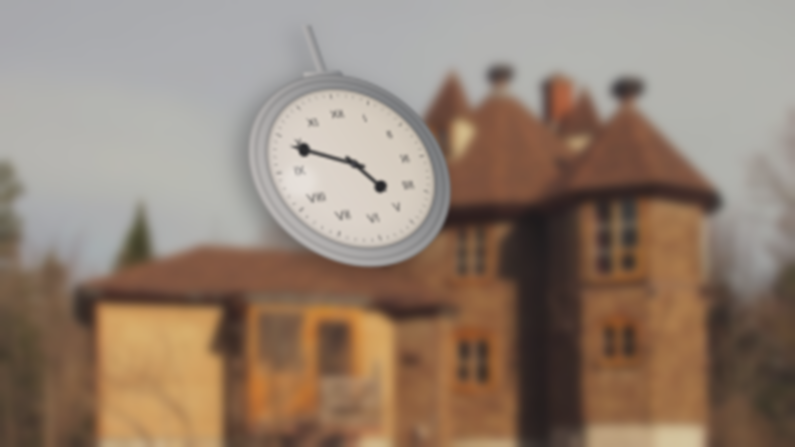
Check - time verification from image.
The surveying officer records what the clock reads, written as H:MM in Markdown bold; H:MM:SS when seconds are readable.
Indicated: **4:49**
